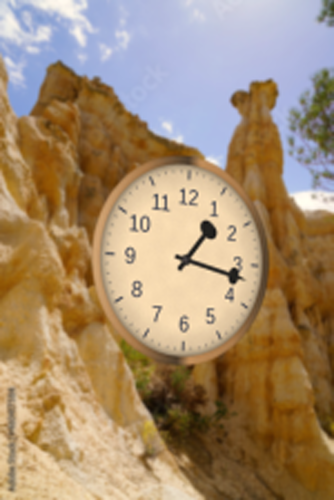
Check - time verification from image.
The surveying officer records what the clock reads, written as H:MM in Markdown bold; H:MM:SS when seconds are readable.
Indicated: **1:17**
